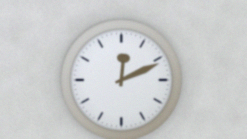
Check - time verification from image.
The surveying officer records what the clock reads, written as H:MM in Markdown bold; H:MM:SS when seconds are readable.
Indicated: **12:11**
